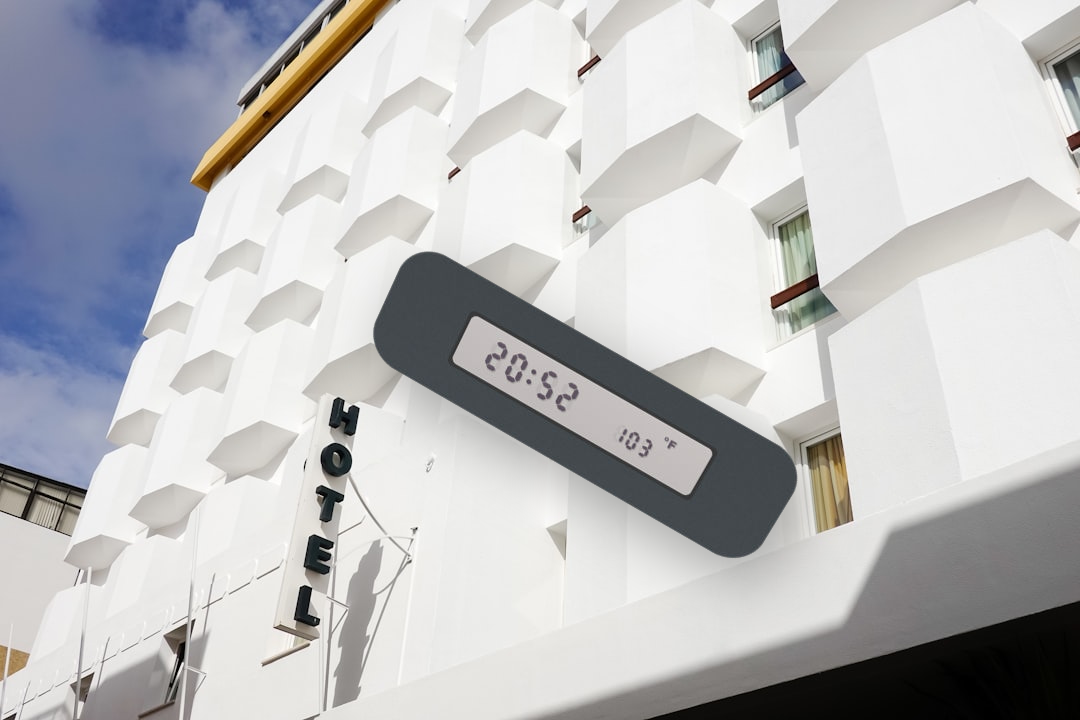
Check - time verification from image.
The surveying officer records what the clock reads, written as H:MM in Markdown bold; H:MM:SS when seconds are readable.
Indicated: **20:52**
